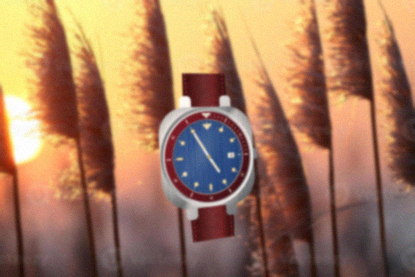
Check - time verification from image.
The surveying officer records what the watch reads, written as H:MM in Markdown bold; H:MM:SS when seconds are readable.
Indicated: **4:55**
